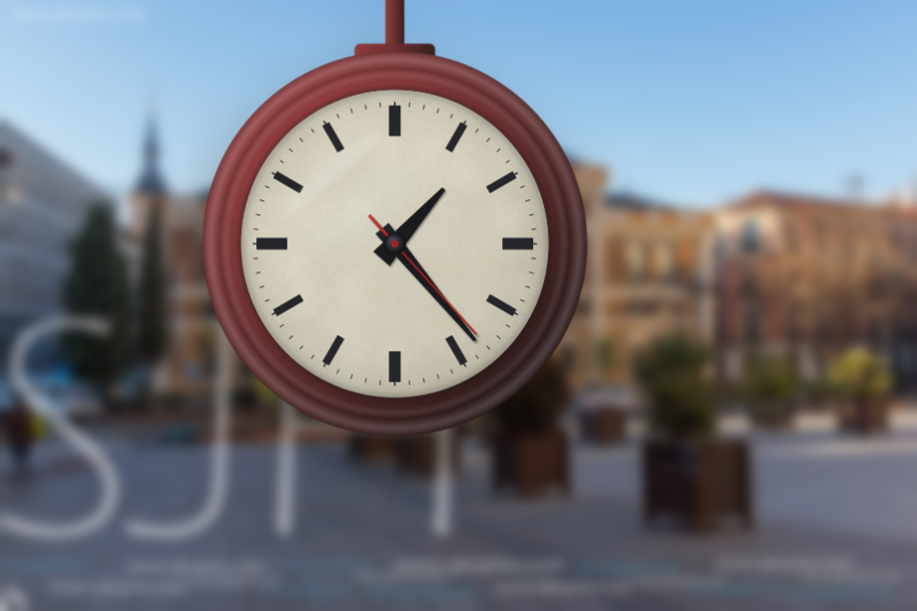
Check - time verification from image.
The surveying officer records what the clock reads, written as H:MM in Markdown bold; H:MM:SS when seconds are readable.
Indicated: **1:23:23**
